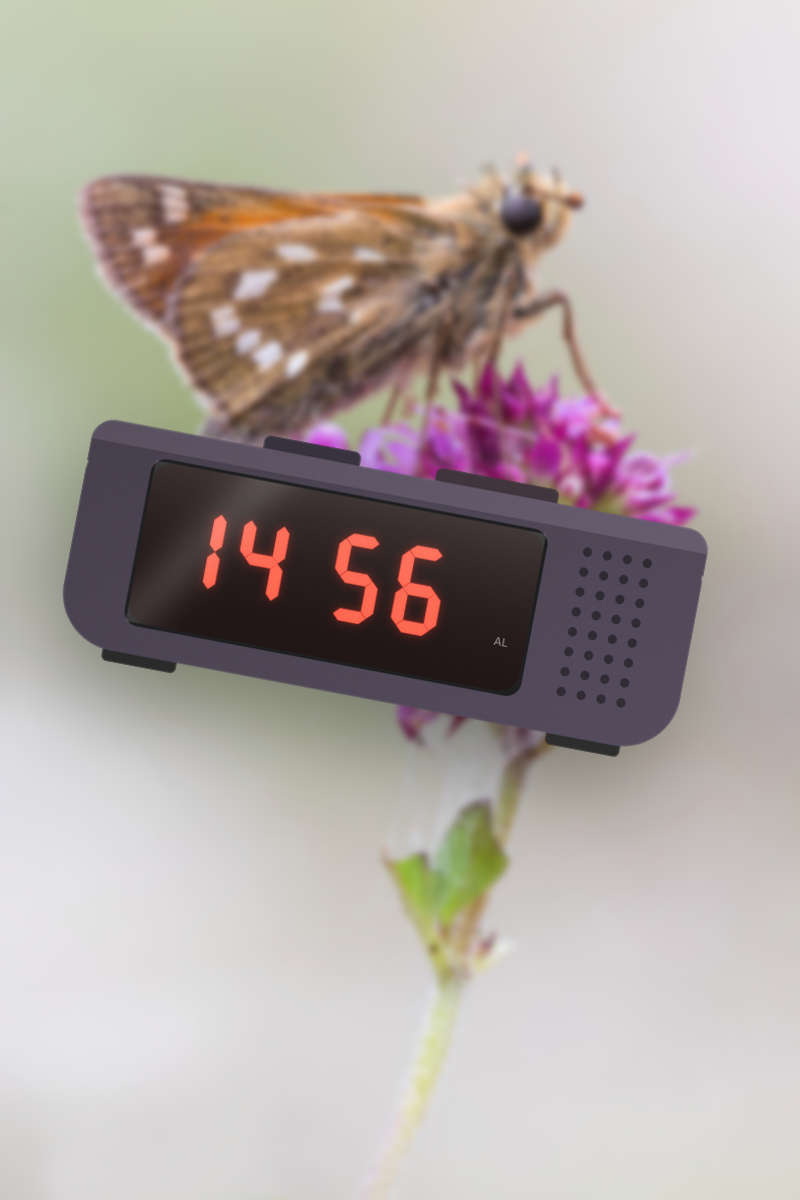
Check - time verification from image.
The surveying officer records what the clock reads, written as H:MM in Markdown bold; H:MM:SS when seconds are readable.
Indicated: **14:56**
